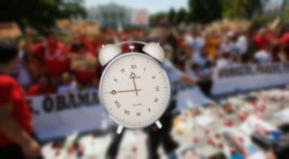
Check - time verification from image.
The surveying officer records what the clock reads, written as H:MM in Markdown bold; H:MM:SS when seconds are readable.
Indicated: **11:45**
